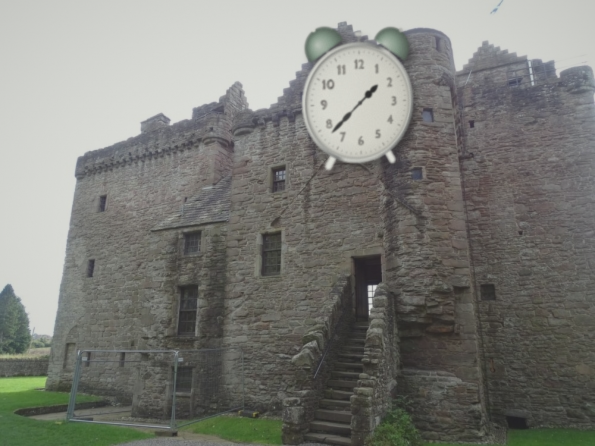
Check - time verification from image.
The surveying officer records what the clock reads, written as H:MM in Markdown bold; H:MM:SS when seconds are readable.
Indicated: **1:38**
